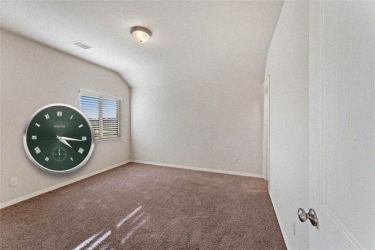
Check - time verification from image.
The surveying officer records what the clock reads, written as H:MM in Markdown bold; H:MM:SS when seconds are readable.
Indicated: **4:16**
